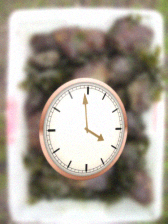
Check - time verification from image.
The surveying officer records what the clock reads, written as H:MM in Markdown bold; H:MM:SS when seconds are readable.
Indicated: **3:59**
